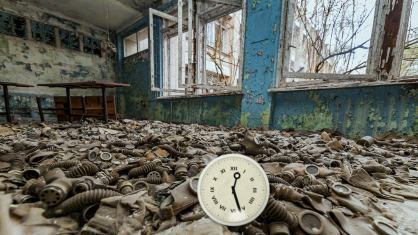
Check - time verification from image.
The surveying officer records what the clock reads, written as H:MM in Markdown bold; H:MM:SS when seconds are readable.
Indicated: **12:27**
